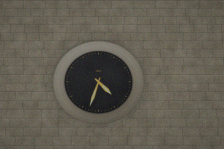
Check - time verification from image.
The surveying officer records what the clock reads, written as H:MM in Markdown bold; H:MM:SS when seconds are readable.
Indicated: **4:33**
